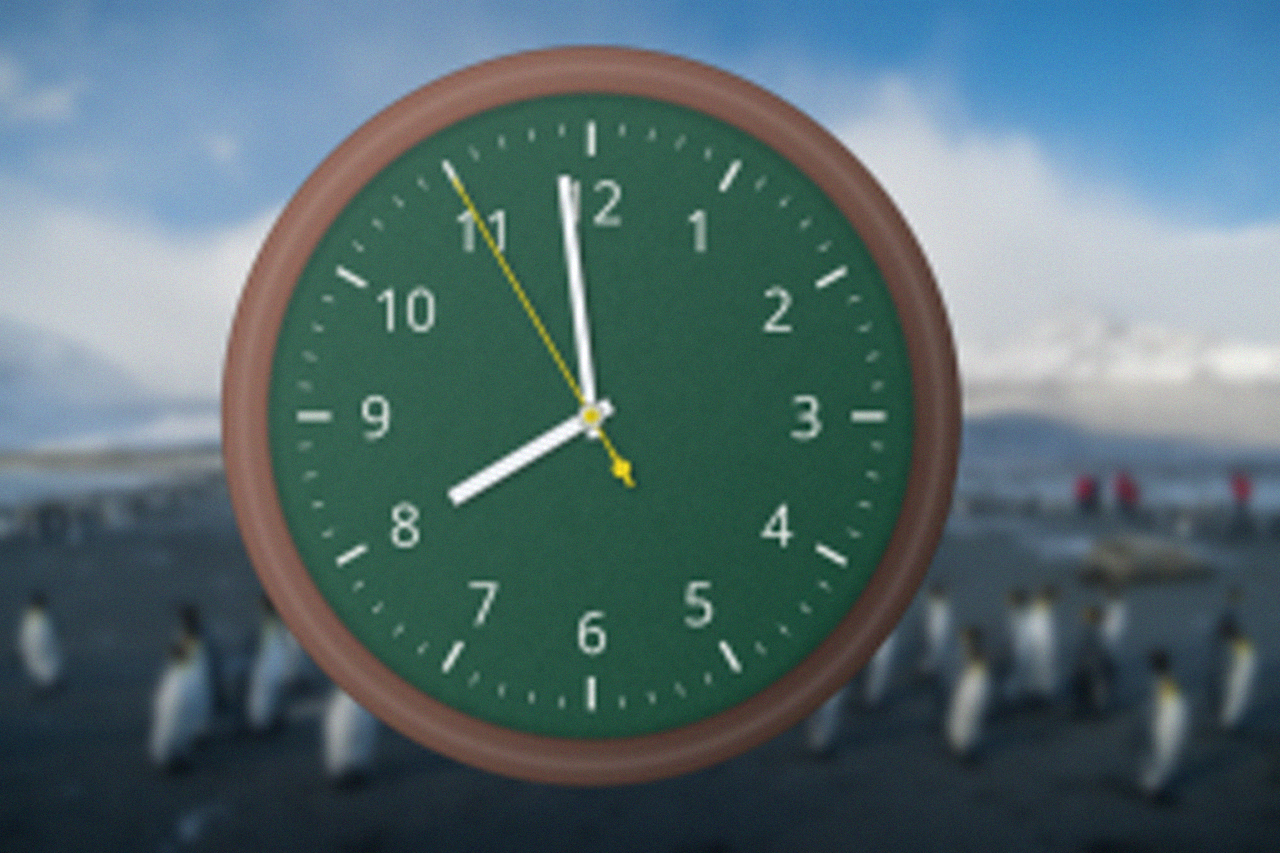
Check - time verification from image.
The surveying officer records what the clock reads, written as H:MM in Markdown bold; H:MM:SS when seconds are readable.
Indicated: **7:58:55**
